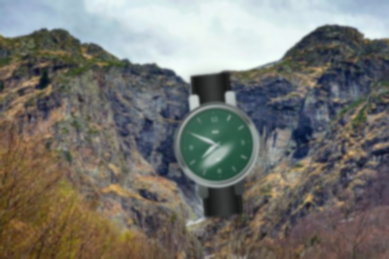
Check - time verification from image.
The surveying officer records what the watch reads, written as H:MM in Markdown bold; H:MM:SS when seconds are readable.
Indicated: **7:50**
